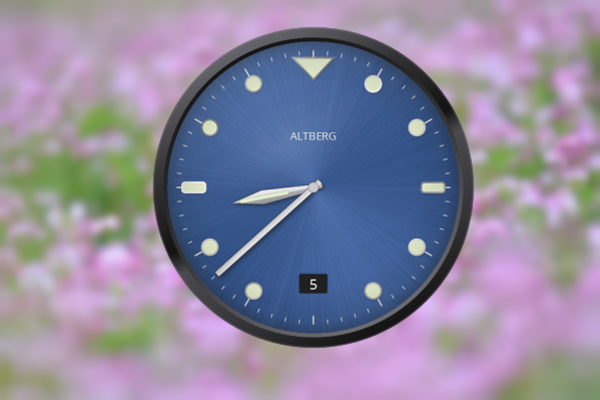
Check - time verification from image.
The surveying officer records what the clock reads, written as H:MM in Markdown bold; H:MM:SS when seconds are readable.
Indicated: **8:38**
